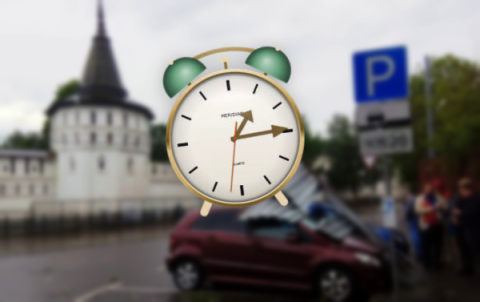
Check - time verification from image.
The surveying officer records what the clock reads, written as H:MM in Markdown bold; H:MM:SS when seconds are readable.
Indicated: **1:14:32**
